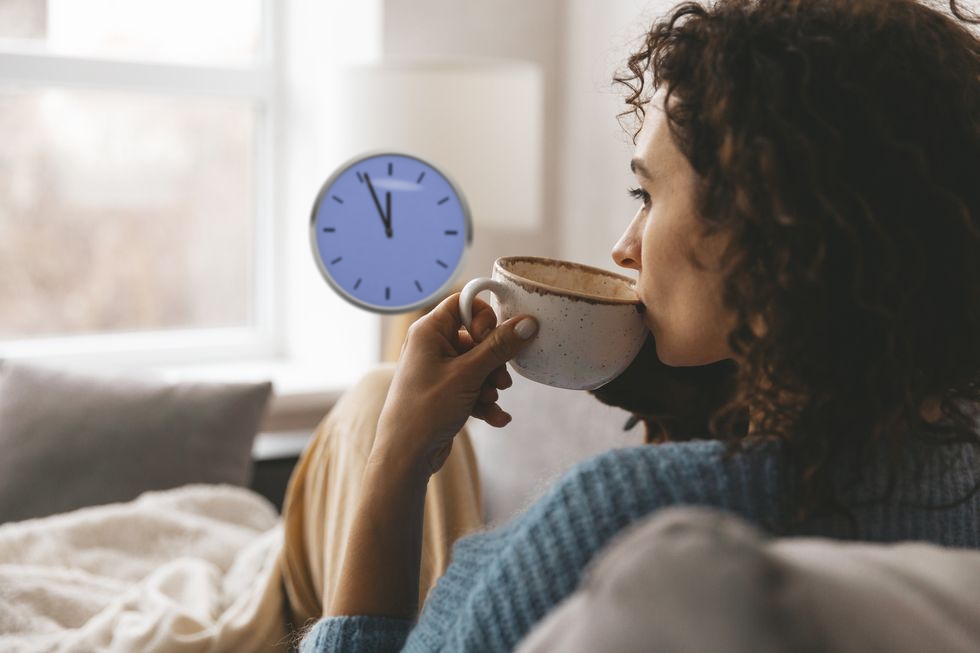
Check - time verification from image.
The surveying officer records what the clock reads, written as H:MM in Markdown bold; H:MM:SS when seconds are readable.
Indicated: **11:56**
